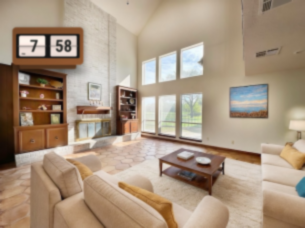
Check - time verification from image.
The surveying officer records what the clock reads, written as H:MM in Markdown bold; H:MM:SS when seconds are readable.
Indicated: **7:58**
